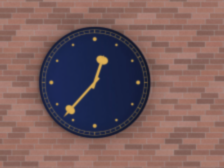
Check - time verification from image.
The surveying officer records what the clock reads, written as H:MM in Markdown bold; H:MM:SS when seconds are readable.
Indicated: **12:37**
